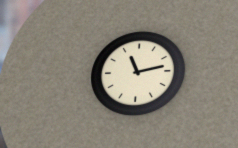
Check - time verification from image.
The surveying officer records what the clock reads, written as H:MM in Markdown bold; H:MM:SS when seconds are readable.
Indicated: **11:13**
